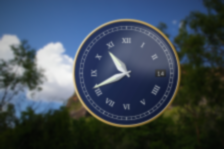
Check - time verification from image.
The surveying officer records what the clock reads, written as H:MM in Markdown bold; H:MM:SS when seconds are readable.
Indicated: **10:41**
